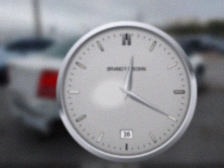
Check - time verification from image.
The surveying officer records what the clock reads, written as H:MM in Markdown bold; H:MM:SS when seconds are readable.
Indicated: **12:20**
